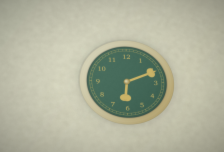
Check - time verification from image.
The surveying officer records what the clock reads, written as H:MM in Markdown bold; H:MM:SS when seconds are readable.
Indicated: **6:11**
